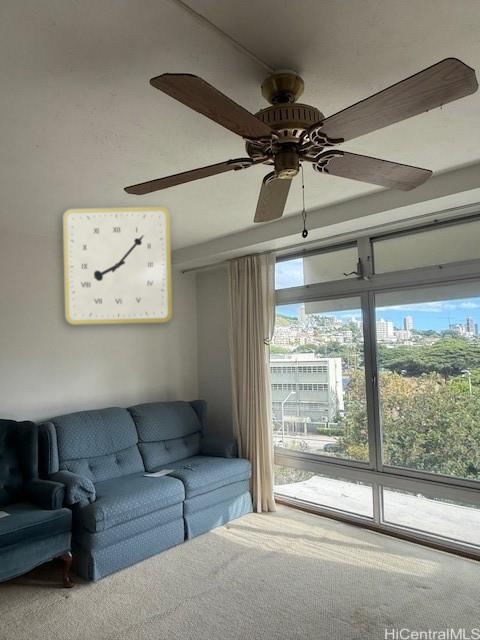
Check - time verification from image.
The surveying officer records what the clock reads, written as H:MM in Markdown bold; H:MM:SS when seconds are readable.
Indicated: **8:07**
